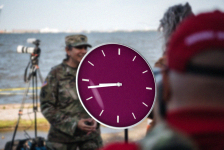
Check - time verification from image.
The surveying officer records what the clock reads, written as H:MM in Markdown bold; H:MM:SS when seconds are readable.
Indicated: **8:43**
